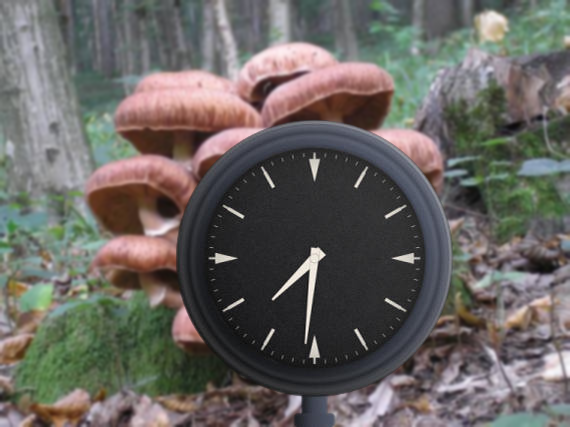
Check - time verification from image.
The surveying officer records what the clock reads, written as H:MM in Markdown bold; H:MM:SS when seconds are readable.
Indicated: **7:31**
